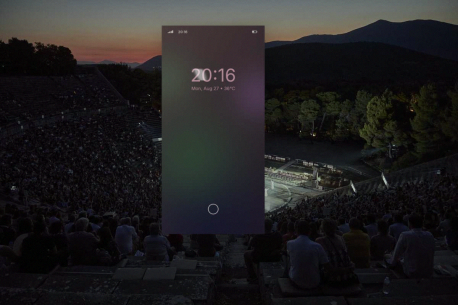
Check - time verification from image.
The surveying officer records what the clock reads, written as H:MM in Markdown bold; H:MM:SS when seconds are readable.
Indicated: **20:16**
